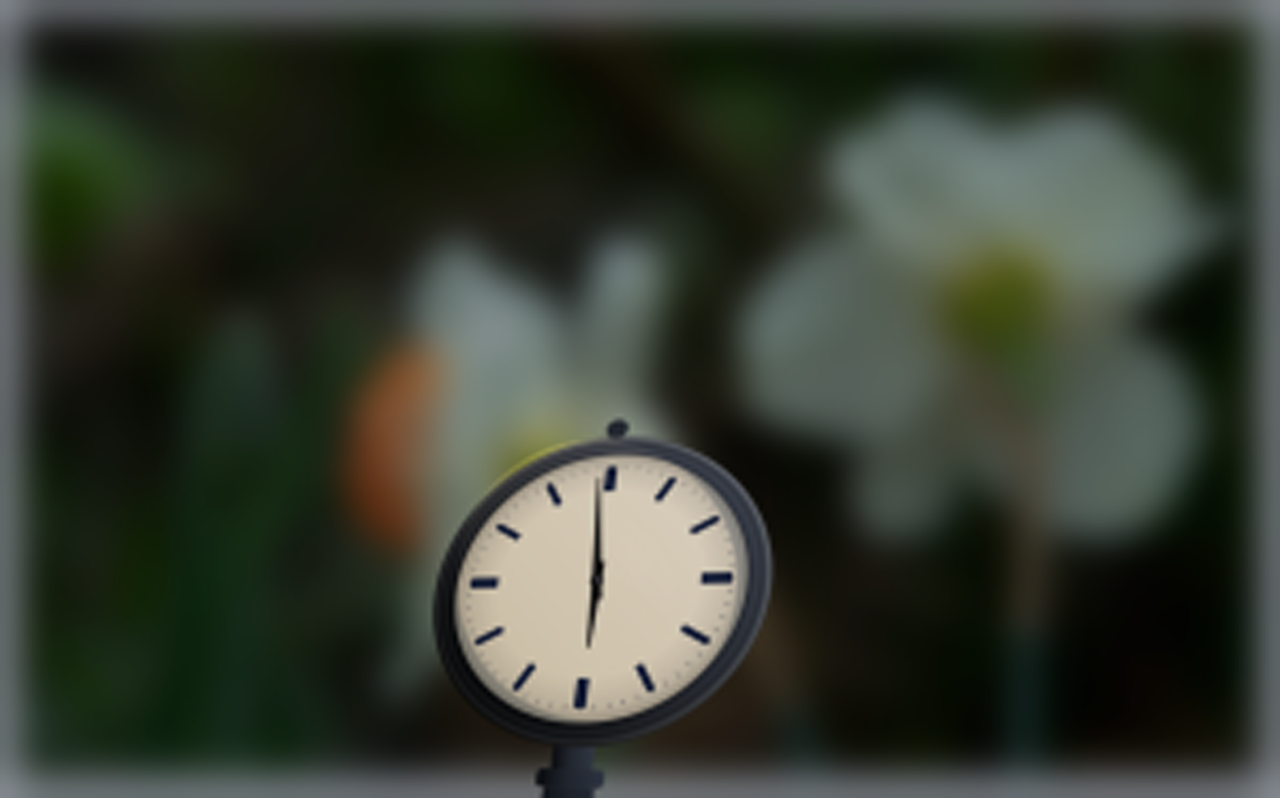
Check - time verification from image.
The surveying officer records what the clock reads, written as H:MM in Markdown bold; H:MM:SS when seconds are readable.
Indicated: **5:59**
